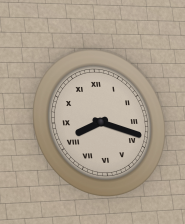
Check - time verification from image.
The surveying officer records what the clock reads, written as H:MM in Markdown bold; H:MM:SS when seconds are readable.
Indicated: **8:18**
